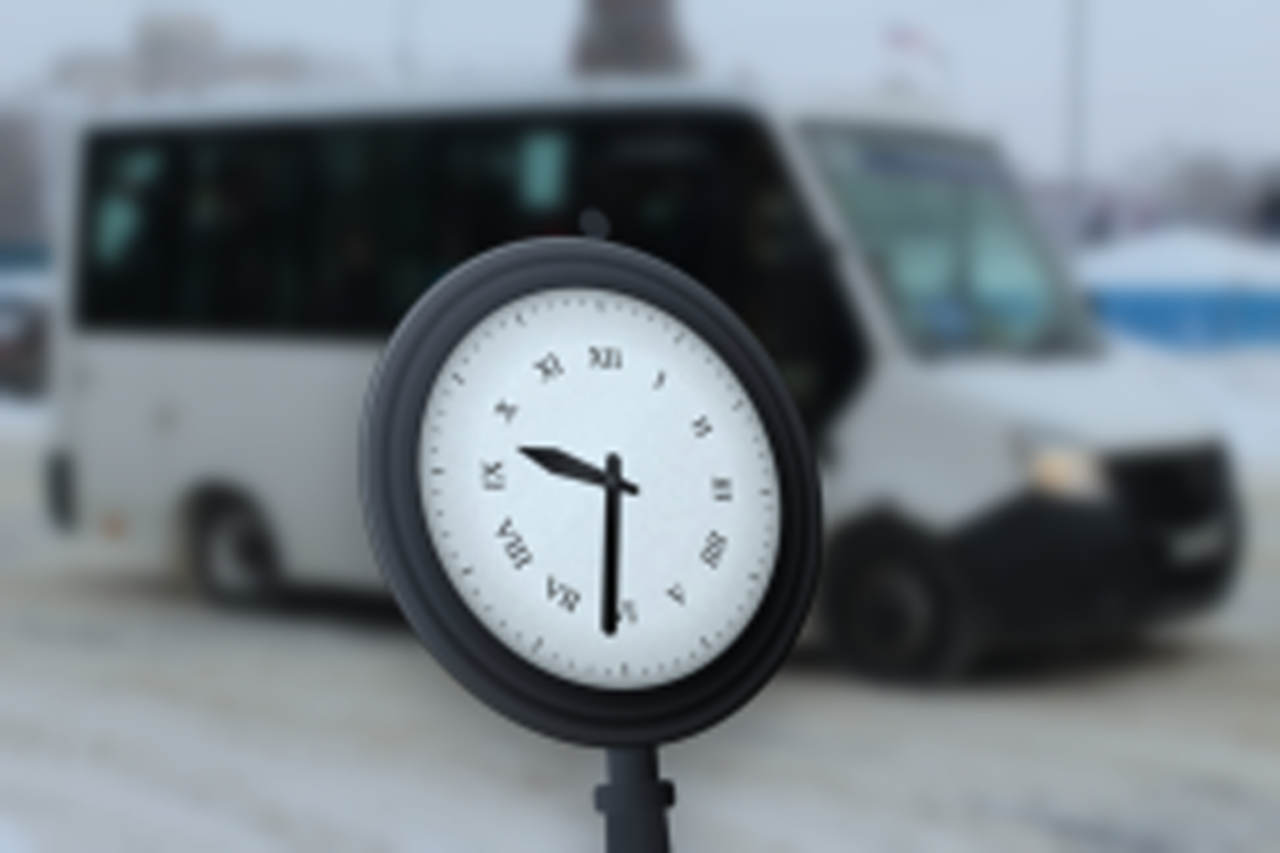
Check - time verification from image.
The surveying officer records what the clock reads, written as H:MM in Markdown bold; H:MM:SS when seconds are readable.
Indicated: **9:31**
